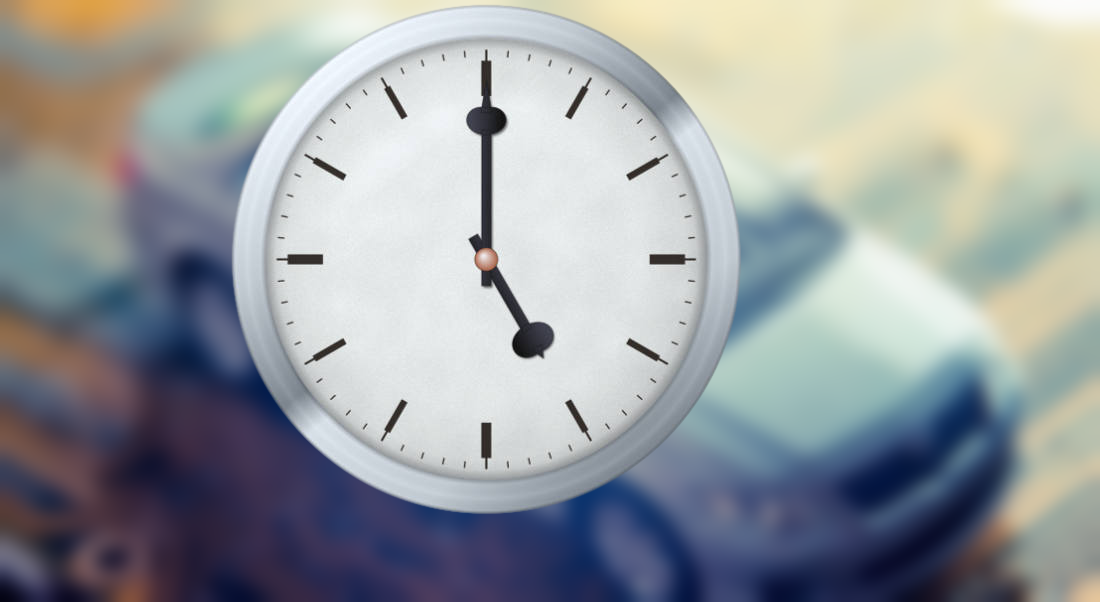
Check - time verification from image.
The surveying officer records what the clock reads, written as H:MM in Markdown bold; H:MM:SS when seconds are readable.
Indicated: **5:00**
